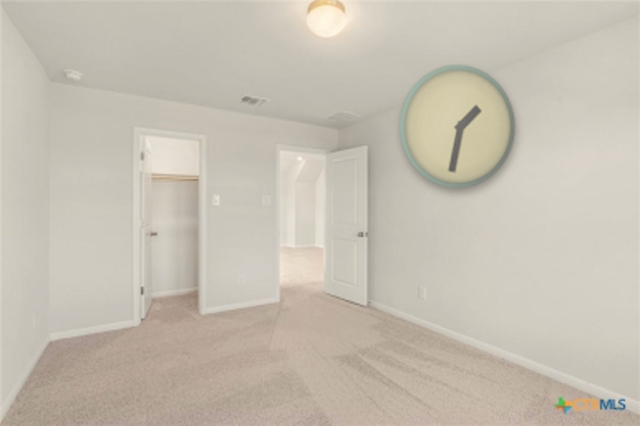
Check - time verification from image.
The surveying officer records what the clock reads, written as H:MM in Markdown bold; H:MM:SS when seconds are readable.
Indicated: **1:32**
